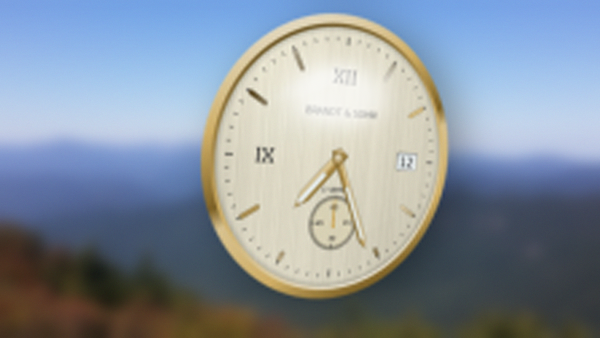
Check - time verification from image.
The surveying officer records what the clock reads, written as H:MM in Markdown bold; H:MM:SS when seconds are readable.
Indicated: **7:26**
